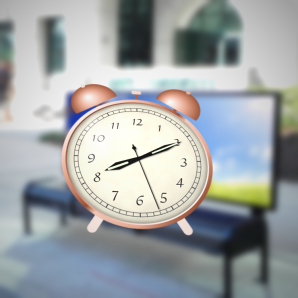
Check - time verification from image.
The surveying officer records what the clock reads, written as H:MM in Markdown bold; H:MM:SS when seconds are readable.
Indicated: **8:10:27**
